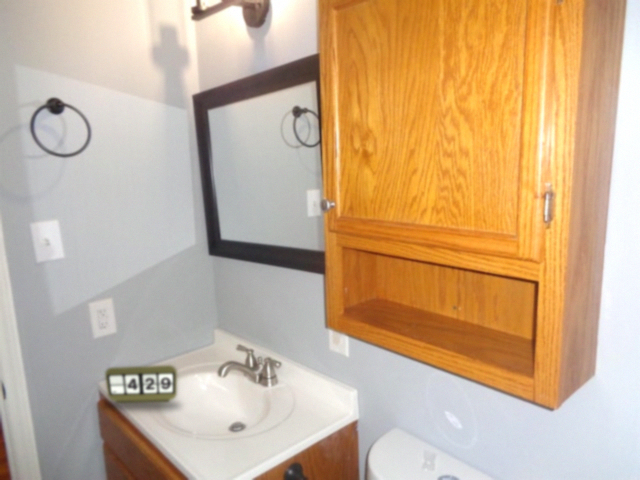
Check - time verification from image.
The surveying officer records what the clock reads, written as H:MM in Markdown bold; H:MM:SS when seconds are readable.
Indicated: **4:29**
